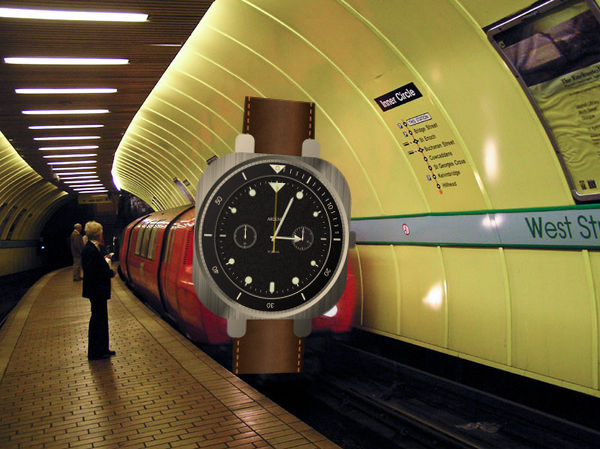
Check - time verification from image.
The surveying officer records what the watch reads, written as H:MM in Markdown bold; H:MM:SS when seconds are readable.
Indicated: **3:04**
